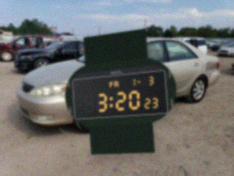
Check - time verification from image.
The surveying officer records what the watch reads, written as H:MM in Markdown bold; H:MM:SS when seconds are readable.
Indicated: **3:20**
